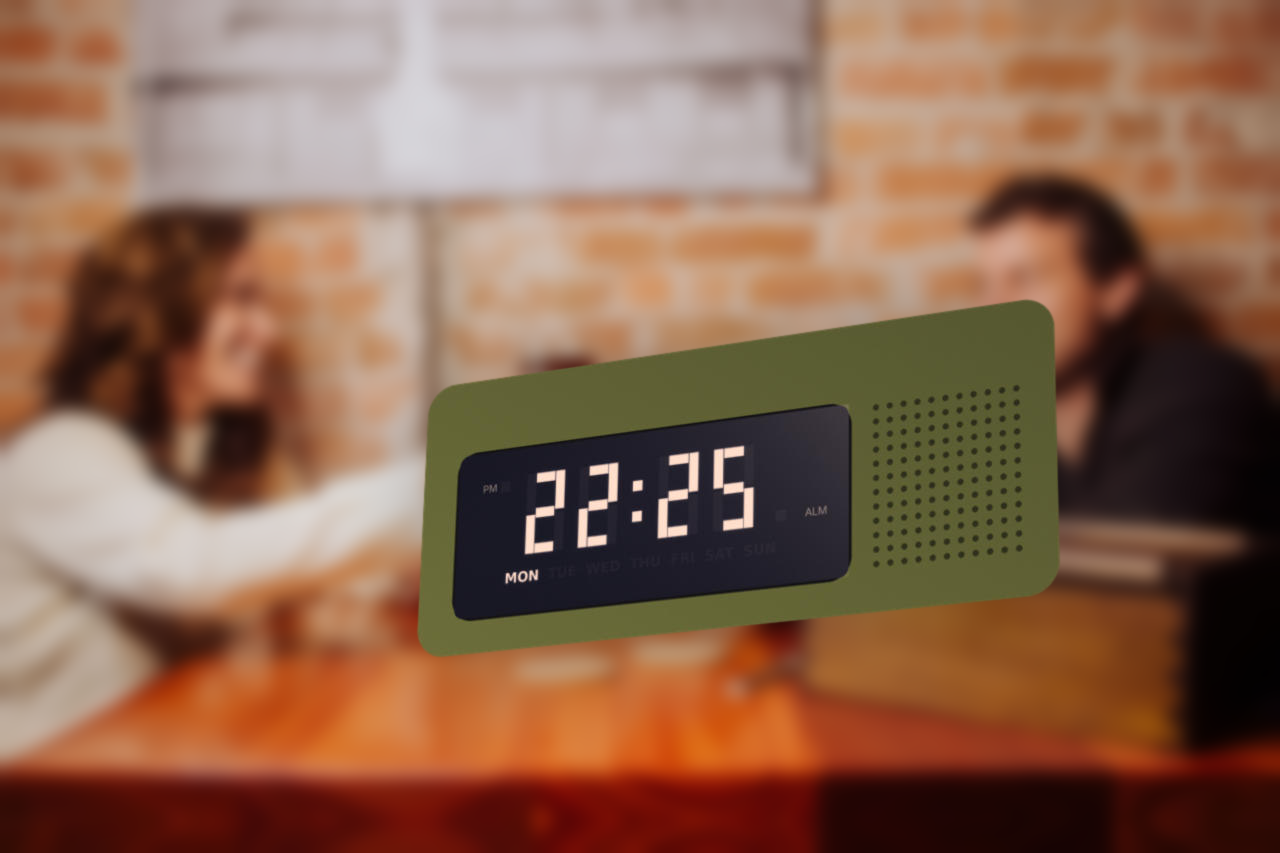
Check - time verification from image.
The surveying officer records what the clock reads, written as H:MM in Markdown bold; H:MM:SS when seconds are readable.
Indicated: **22:25**
